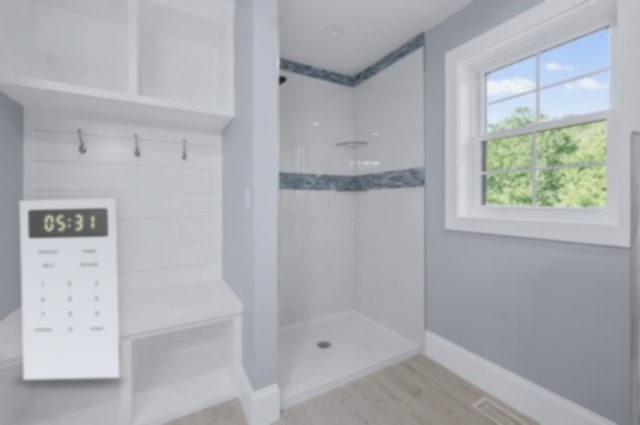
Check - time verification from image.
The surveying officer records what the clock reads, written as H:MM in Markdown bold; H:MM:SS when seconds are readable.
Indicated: **5:31**
